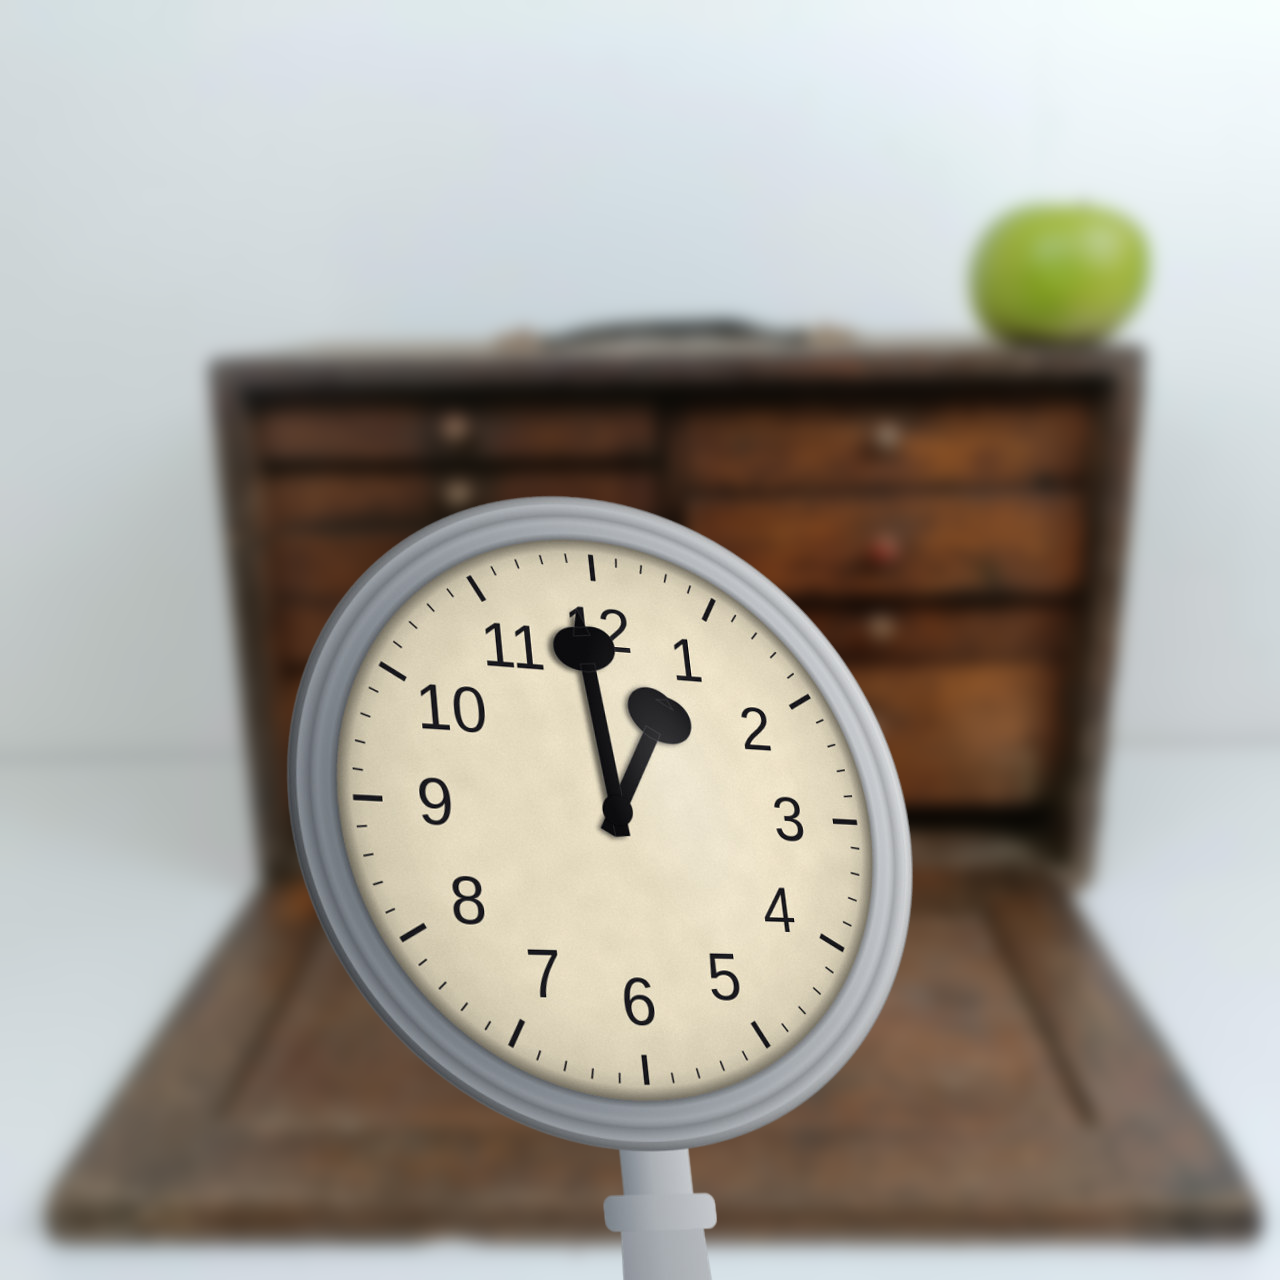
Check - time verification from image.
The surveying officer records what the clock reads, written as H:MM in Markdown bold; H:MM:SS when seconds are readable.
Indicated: **12:59**
